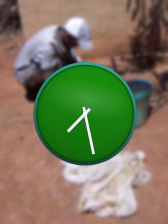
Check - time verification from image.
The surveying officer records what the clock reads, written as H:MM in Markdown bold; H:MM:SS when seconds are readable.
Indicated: **7:28**
